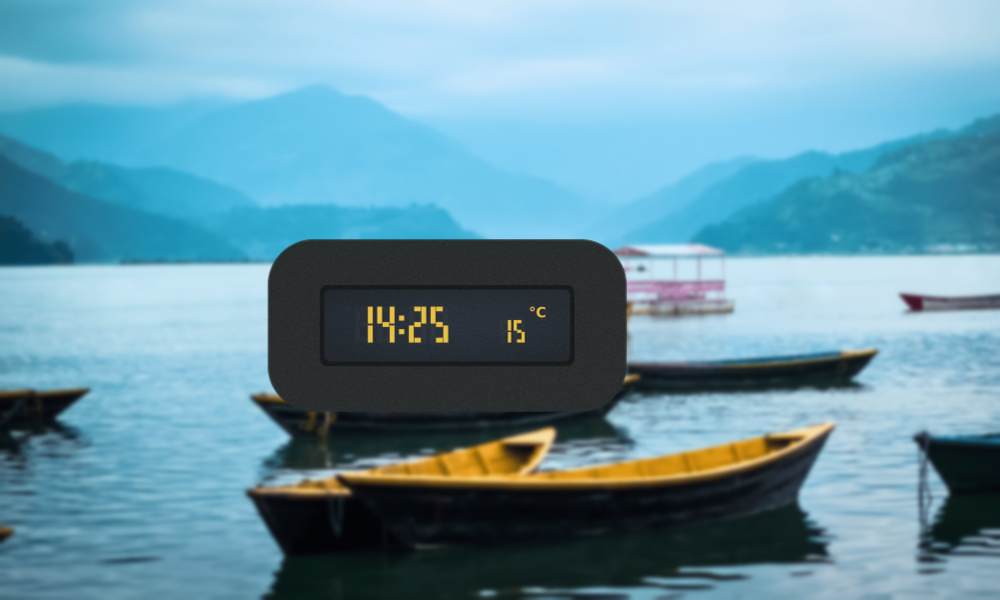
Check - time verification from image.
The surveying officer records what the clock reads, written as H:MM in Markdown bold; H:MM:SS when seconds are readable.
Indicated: **14:25**
